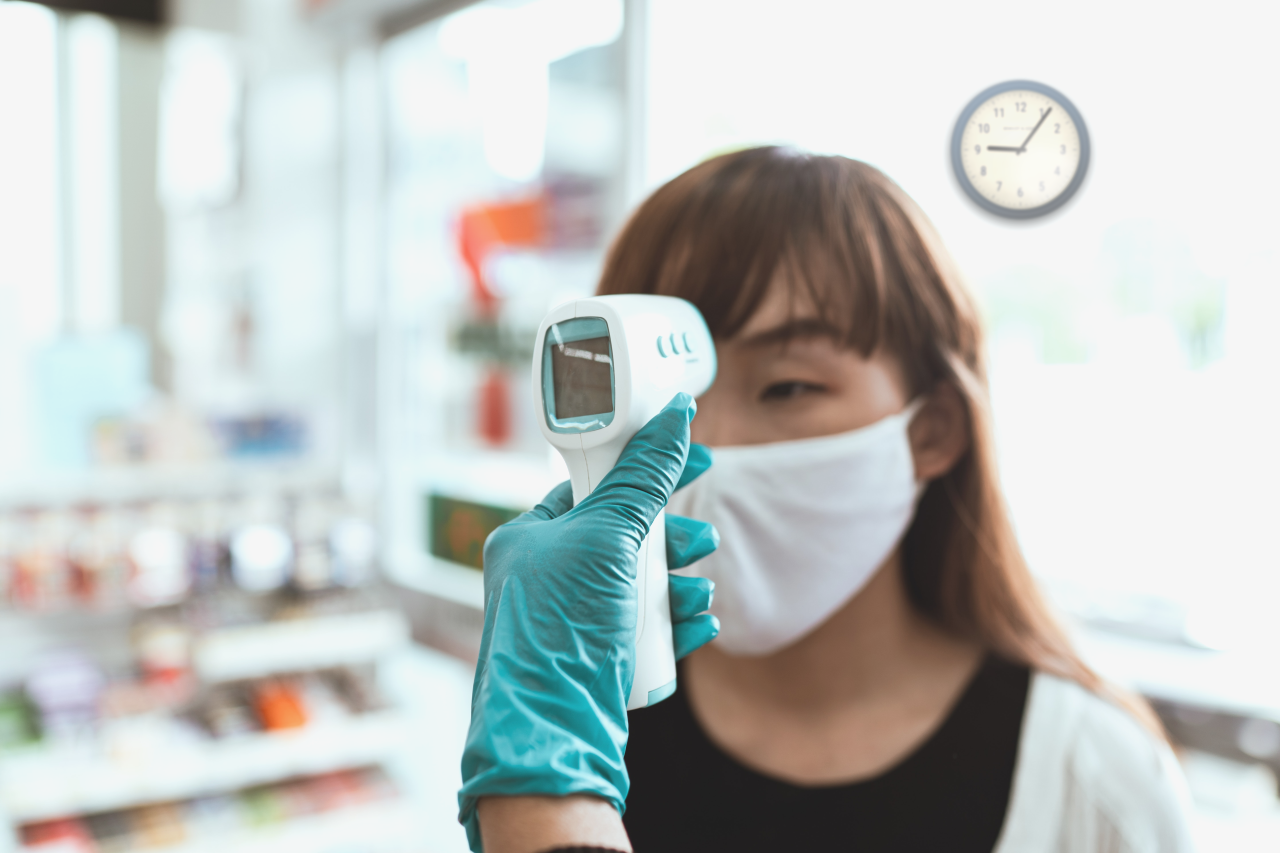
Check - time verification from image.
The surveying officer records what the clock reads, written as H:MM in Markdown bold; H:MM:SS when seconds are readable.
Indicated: **9:06**
